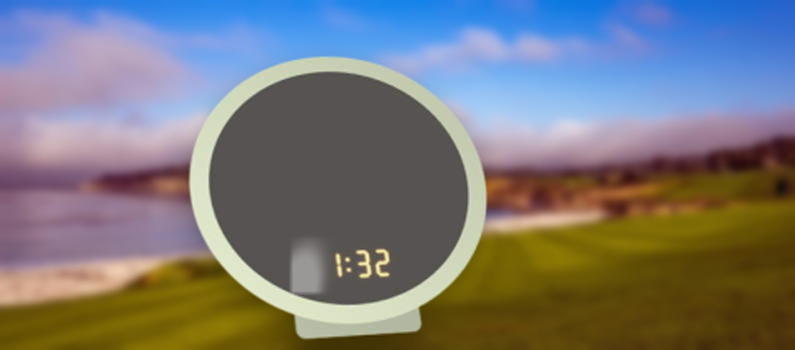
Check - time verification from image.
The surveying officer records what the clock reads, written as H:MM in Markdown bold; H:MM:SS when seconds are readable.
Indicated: **1:32**
